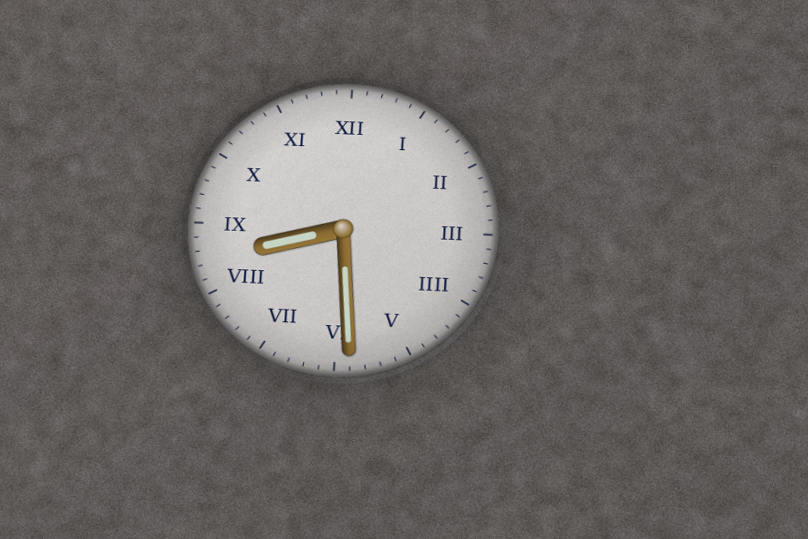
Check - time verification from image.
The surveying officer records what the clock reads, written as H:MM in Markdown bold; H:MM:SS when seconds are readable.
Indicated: **8:29**
